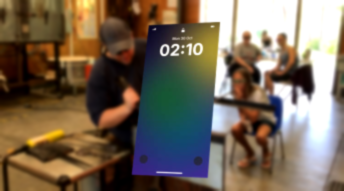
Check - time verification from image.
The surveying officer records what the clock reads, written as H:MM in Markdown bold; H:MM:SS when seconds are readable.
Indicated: **2:10**
